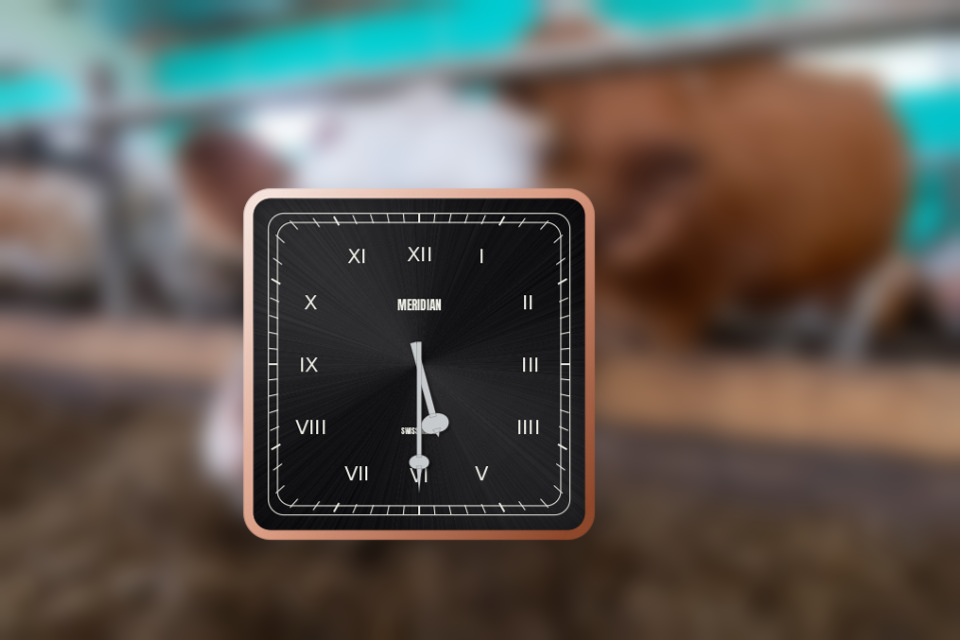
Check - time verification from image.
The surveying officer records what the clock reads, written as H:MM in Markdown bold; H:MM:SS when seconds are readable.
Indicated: **5:30**
